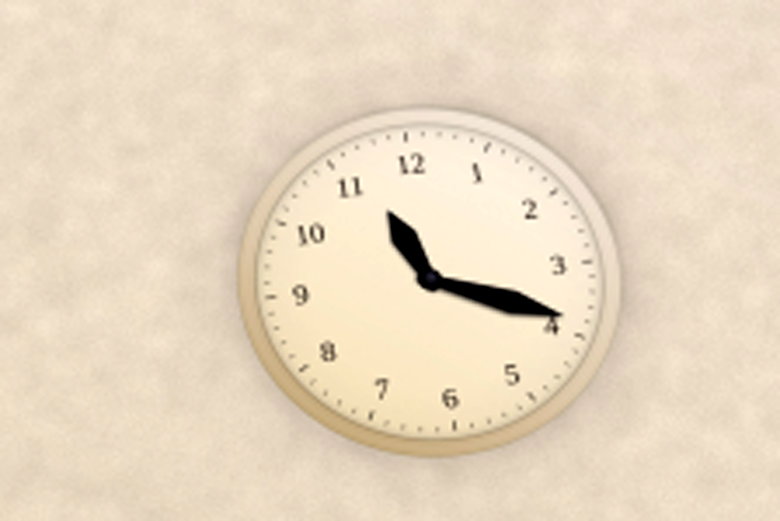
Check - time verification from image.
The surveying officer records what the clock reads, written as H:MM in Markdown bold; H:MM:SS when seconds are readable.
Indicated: **11:19**
